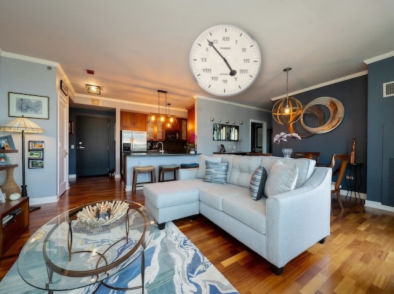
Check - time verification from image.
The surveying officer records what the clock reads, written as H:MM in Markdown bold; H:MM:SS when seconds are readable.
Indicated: **4:53**
